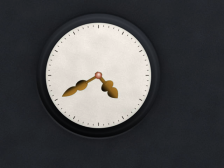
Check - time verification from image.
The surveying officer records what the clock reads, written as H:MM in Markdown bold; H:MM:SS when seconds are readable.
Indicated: **4:40**
